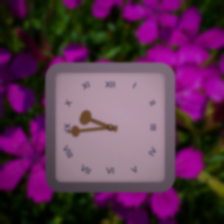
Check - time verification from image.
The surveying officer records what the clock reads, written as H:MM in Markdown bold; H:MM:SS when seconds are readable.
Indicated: **9:44**
